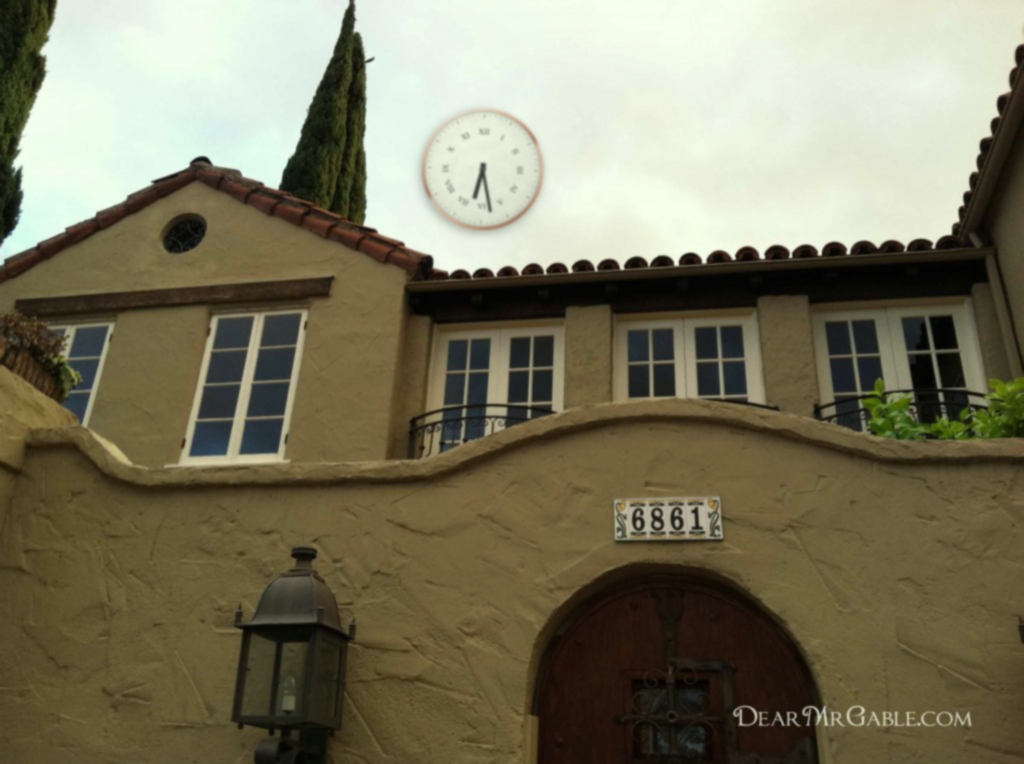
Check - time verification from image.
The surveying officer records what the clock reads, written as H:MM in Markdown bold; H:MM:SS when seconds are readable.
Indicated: **6:28**
